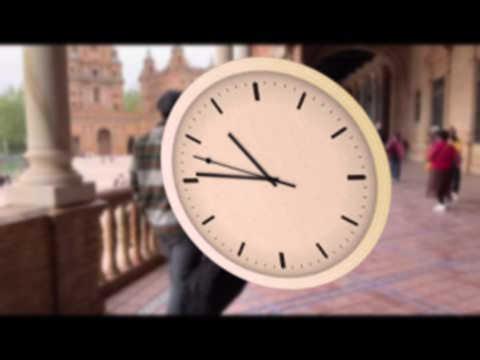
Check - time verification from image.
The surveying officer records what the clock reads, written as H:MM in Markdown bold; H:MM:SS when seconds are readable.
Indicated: **10:45:48**
